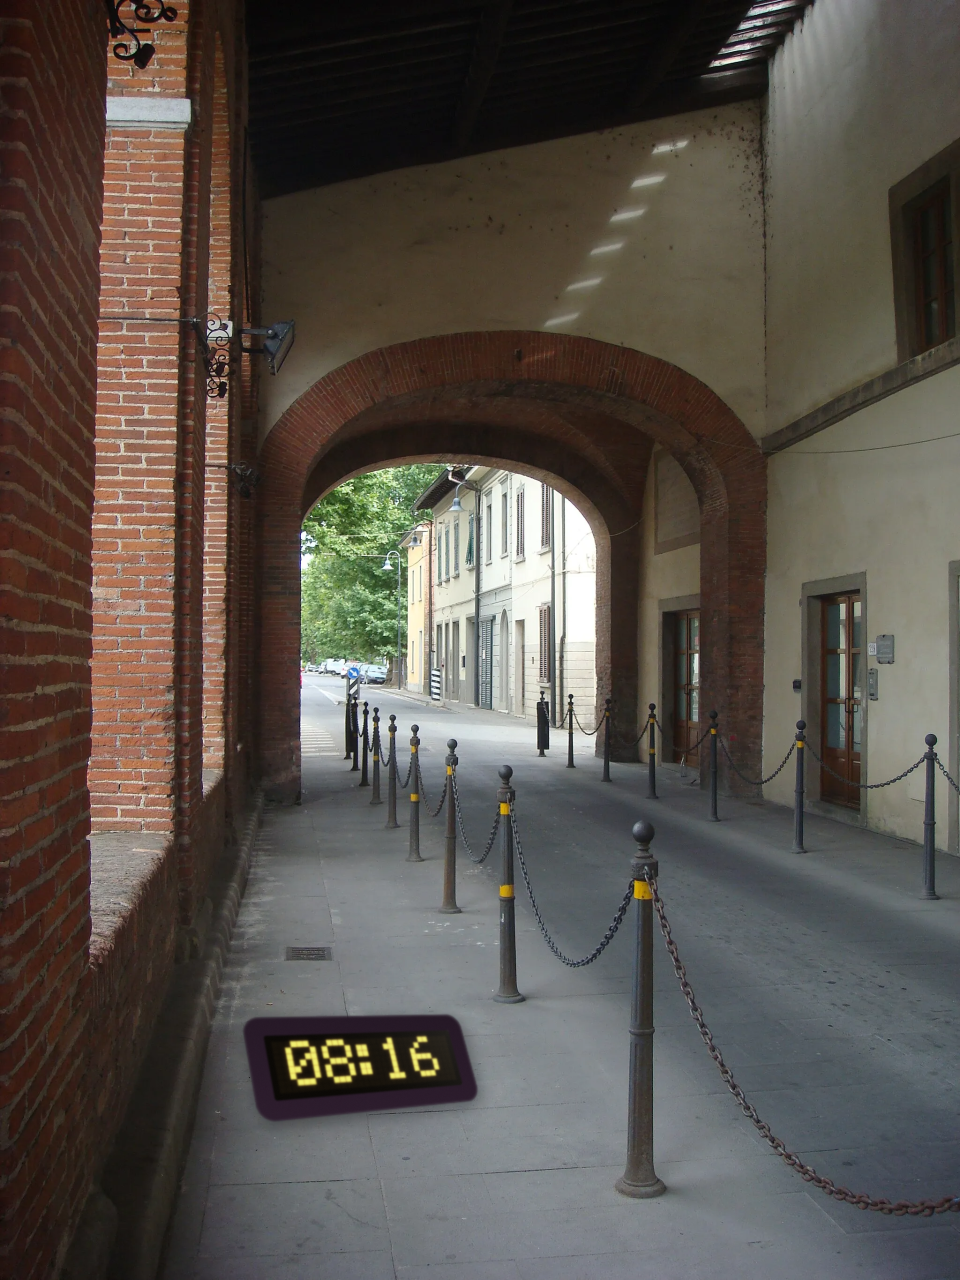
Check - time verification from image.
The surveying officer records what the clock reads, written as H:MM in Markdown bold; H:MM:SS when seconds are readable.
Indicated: **8:16**
